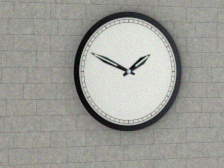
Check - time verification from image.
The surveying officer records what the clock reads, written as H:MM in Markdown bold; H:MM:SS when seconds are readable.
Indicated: **1:49**
